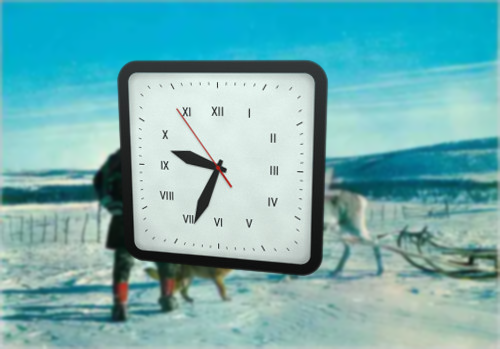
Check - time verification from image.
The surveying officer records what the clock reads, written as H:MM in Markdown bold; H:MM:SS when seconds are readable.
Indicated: **9:33:54**
